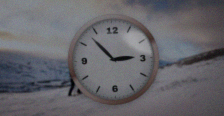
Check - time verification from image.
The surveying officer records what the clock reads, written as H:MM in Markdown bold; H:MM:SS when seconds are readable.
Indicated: **2:53**
